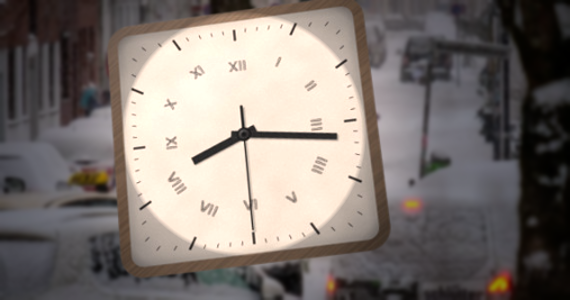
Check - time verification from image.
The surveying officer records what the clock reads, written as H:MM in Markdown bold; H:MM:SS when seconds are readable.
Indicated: **8:16:30**
